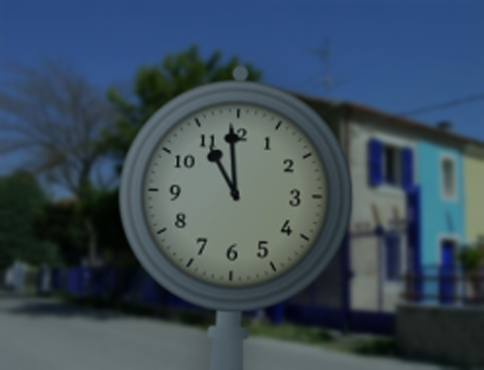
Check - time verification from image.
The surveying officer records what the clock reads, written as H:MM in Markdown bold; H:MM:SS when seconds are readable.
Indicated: **10:59**
